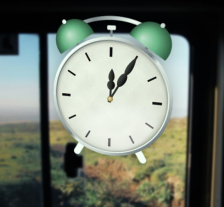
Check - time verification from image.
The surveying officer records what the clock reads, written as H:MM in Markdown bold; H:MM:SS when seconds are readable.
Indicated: **12:05**
